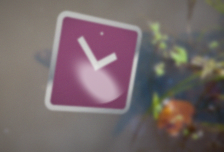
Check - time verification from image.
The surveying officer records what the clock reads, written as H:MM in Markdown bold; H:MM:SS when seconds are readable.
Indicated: **1:53**
